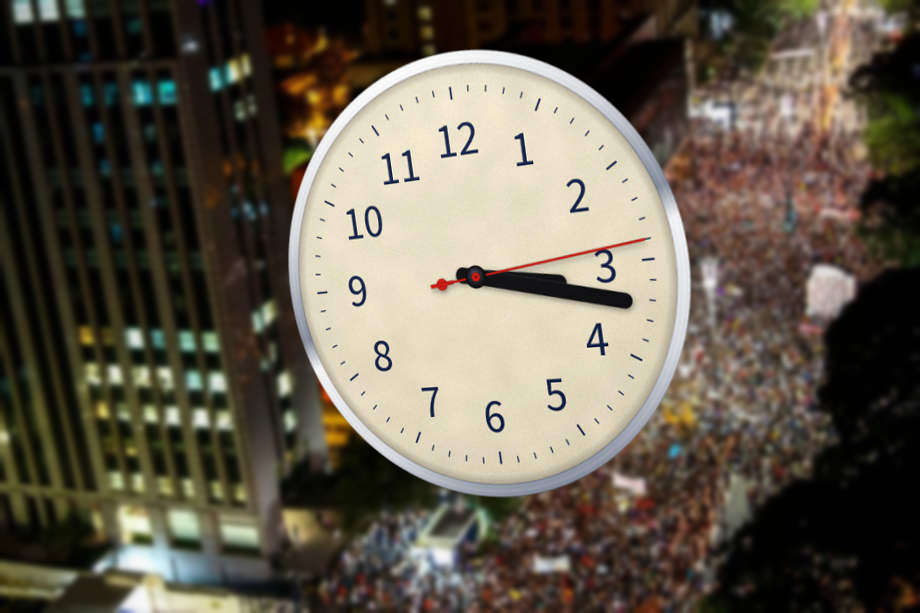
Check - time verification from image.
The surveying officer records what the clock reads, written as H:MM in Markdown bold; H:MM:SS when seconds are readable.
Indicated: **3:17:14**
